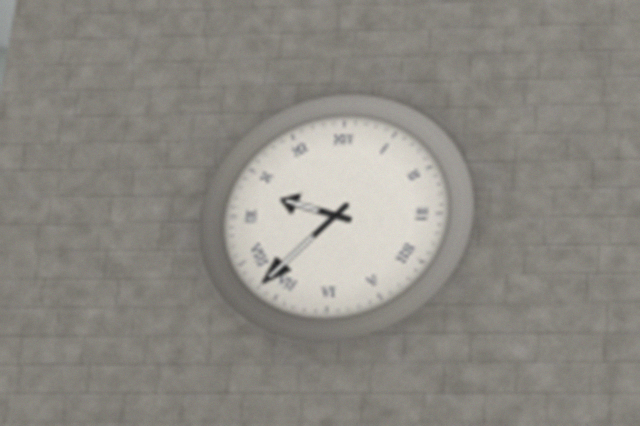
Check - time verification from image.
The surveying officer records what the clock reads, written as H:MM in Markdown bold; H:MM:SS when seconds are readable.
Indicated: **9:37**
